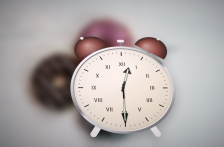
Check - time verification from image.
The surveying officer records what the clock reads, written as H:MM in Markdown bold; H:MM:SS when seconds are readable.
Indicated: **12:30**
